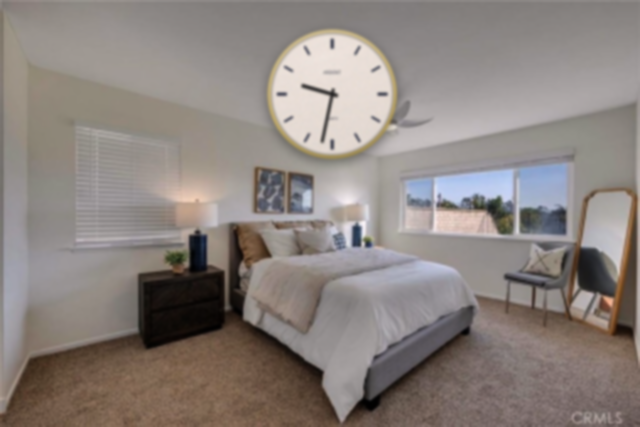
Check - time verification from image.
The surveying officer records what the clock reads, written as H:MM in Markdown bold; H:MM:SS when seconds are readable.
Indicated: **9:32**
